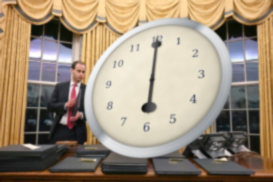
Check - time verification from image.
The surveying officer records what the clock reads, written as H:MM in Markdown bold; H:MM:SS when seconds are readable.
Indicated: **6:00**
